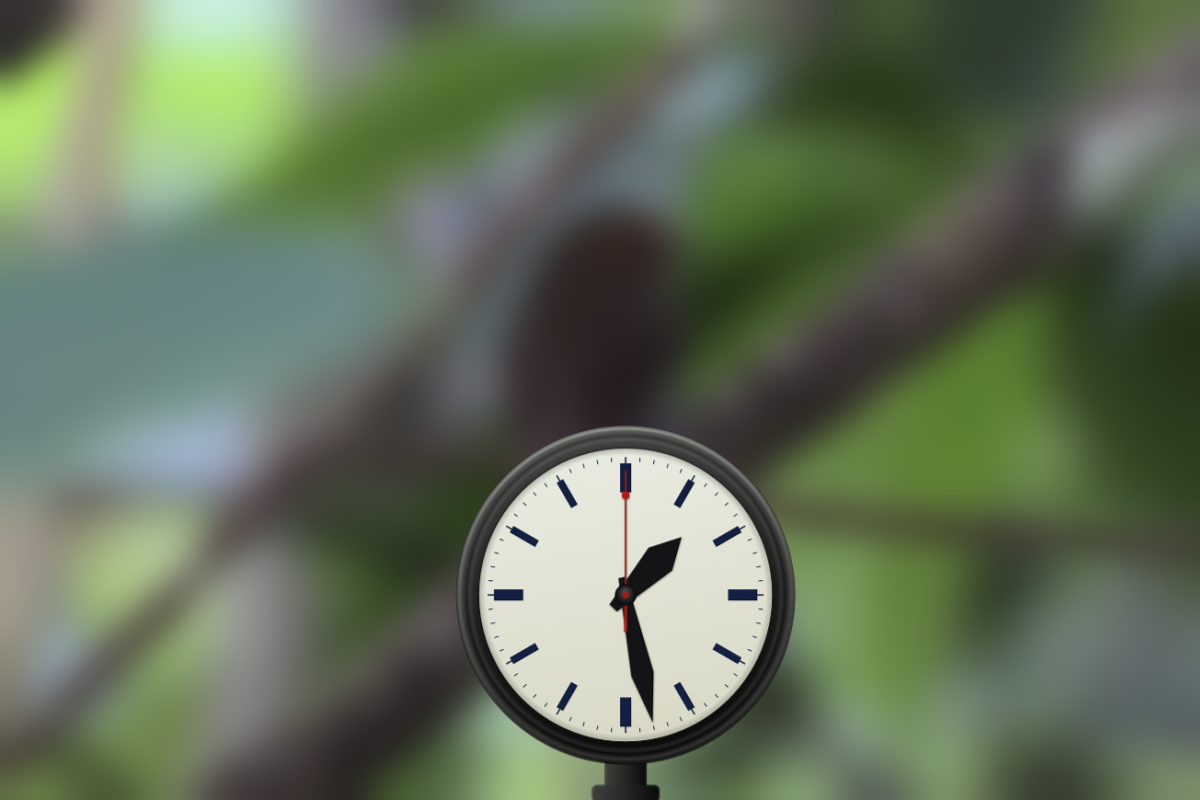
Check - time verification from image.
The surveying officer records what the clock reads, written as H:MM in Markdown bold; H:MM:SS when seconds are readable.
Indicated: **1:28:00**
